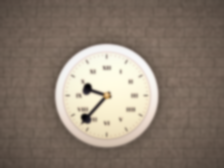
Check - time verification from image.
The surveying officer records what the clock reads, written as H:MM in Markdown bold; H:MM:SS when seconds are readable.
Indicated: **9:37**
